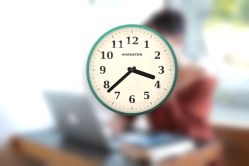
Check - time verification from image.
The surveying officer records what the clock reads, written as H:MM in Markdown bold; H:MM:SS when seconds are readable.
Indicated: **3:38**
